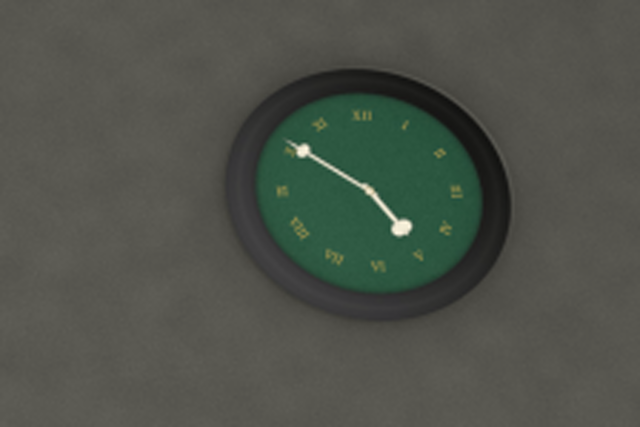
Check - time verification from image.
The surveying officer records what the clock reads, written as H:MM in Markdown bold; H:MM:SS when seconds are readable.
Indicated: **4:51**
